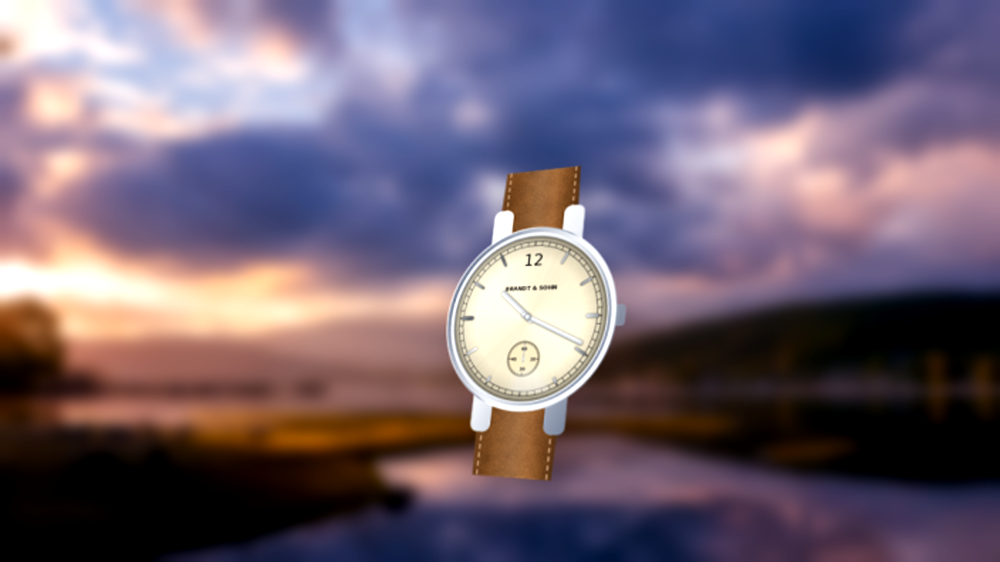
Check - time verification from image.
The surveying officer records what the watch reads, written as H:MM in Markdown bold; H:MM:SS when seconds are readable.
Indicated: **10:19**
